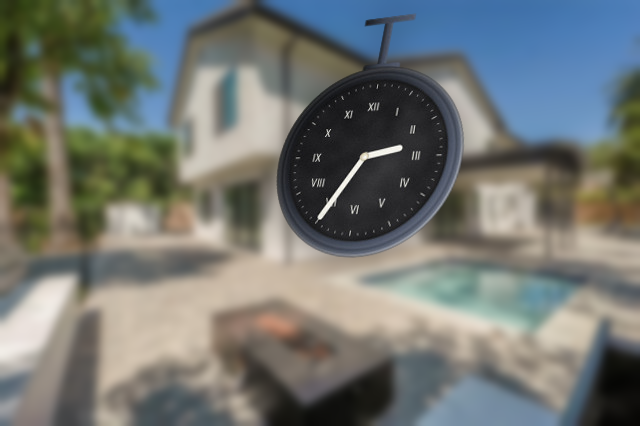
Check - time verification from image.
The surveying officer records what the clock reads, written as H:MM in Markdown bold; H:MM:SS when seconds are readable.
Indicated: **2:35**
